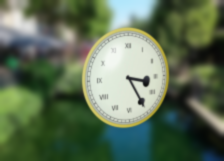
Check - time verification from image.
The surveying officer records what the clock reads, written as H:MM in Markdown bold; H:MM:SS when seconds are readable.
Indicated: **3:25**
